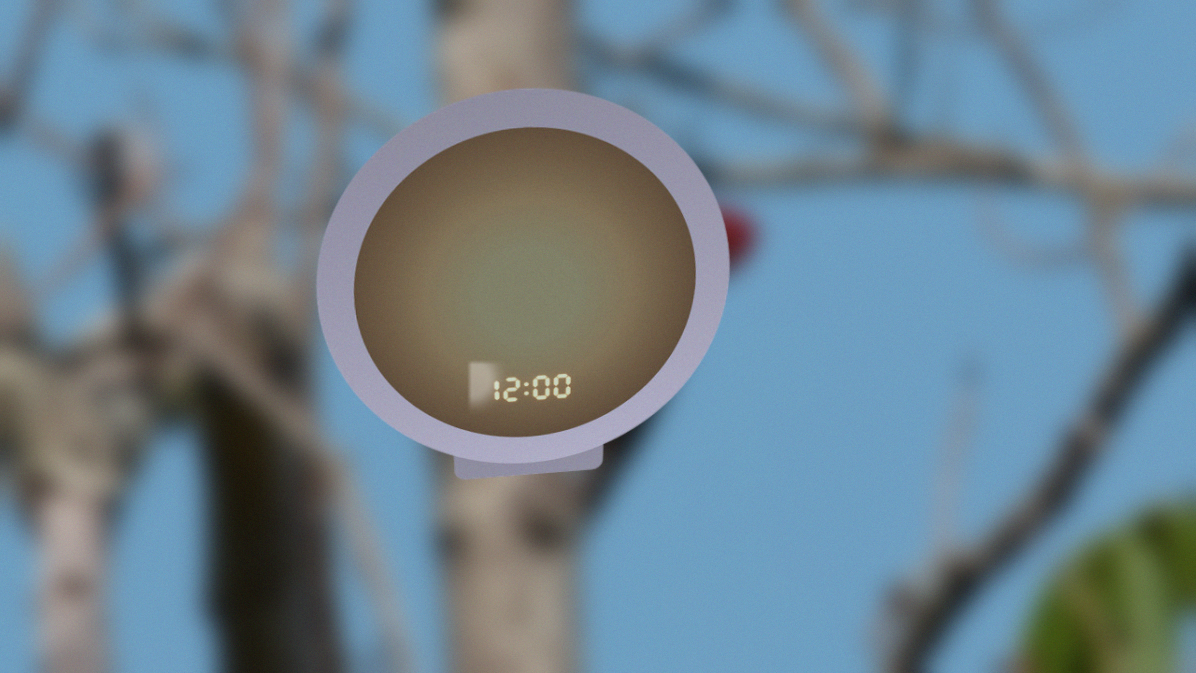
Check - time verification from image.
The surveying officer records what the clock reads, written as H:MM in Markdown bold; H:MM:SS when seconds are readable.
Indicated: **12:00**
